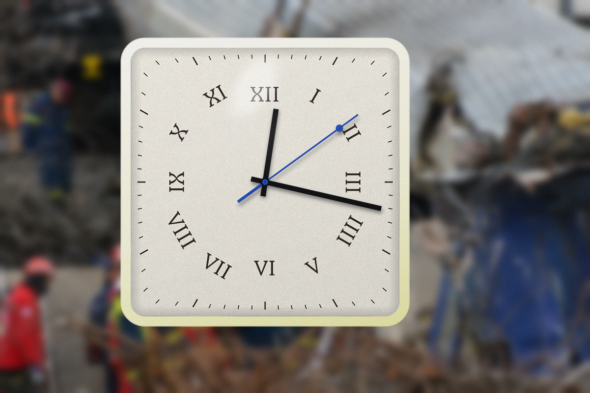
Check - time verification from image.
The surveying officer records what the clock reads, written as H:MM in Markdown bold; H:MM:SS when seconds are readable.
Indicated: **12:17:09**
